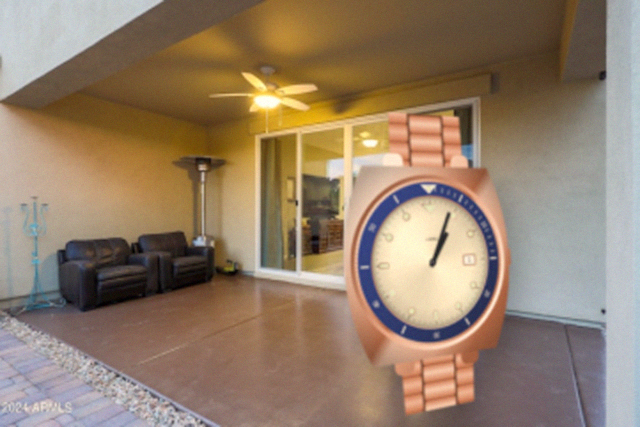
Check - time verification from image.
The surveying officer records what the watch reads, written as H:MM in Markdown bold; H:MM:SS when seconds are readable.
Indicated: **1:04**
